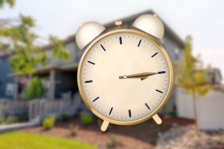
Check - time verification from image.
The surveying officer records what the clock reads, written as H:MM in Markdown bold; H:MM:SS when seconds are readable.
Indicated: **3:15**
